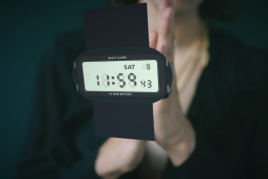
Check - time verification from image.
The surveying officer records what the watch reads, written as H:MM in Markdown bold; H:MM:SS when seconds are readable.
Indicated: **11:59:43**
